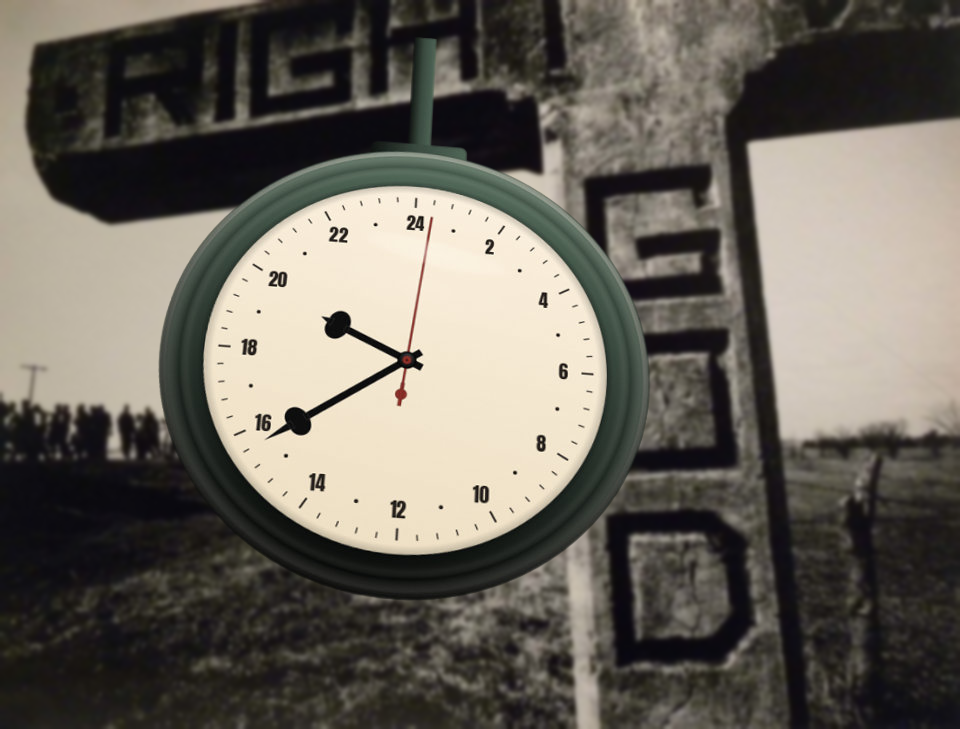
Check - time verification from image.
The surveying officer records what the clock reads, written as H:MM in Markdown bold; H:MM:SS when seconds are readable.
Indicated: **19:39:01**
